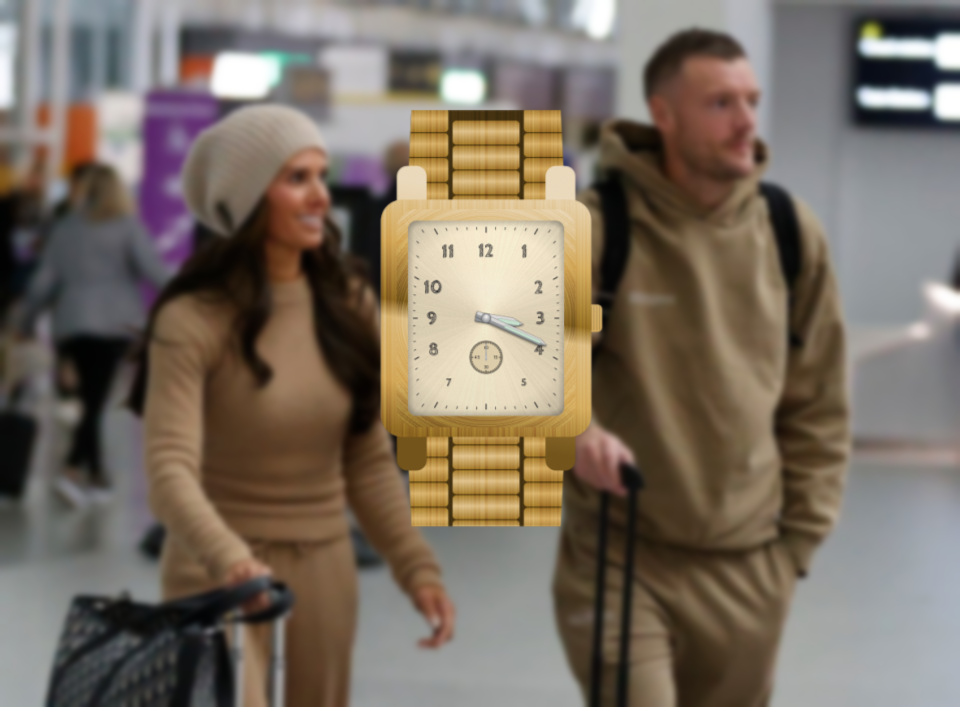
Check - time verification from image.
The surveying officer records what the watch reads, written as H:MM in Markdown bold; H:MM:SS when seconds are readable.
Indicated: **3:19**
